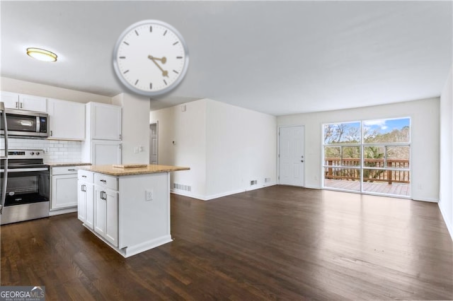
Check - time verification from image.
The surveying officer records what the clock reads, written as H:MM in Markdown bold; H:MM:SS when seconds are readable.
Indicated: **3:23**
